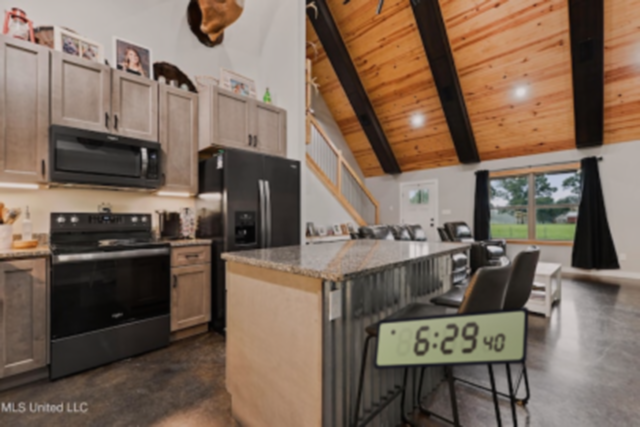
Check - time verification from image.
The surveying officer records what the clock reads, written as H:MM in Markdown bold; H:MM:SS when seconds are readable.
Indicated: **6:29:40**
